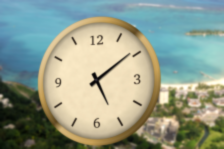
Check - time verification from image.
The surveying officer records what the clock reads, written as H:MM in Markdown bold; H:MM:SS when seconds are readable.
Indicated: **5:09**
